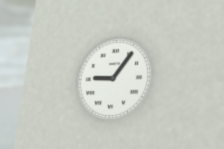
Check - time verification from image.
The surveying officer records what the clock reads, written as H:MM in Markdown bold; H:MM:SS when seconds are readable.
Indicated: **9:06**
